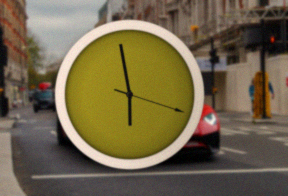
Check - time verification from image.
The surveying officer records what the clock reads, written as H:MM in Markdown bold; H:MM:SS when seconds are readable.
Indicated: **5:58:18**
